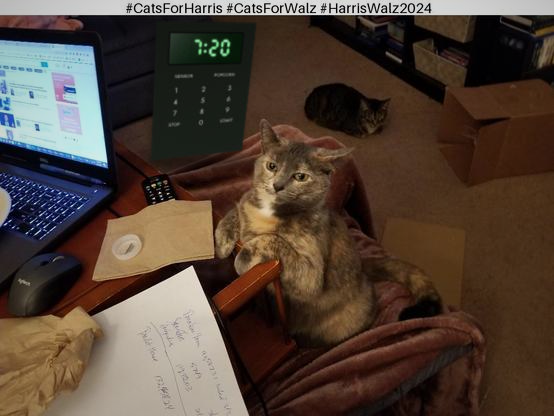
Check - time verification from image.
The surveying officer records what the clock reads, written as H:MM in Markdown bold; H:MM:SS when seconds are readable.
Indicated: **7:20**
